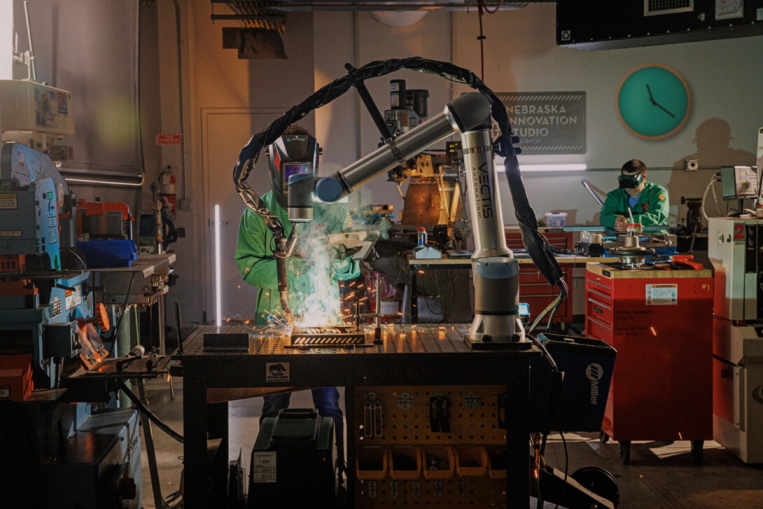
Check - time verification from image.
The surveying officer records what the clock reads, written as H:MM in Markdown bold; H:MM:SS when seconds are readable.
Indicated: **11:21**
